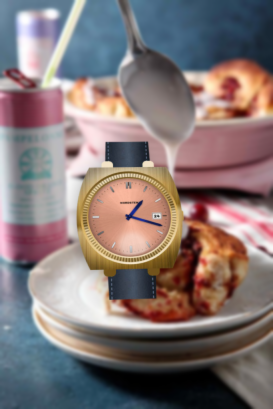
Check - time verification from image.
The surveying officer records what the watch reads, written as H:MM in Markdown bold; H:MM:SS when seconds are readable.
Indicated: **1:18**
